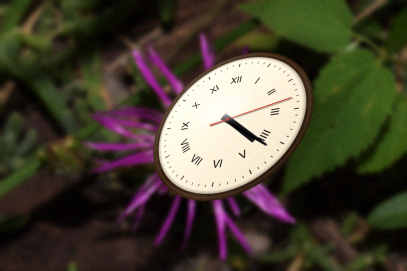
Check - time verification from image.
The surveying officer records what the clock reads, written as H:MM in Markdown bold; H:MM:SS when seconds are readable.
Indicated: **4:21:13**
